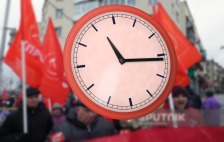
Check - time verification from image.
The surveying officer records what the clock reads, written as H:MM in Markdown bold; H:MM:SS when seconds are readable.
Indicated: **11:16**
